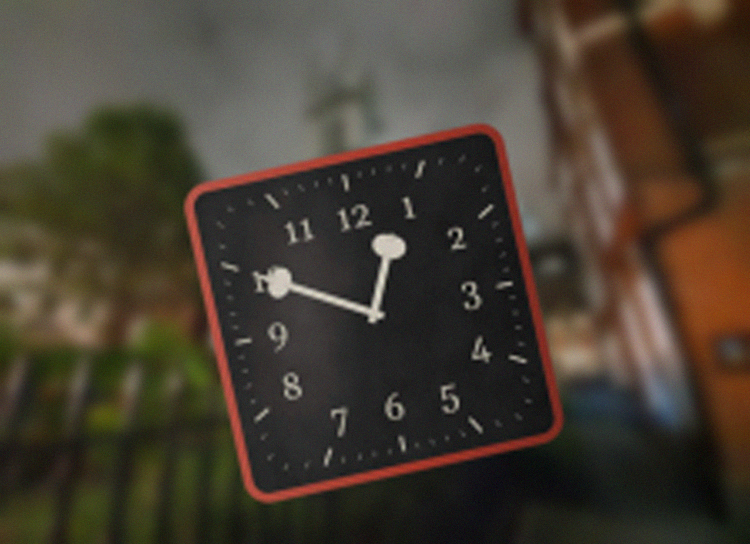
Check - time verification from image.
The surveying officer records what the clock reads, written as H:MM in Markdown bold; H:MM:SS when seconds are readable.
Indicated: **12:50**
